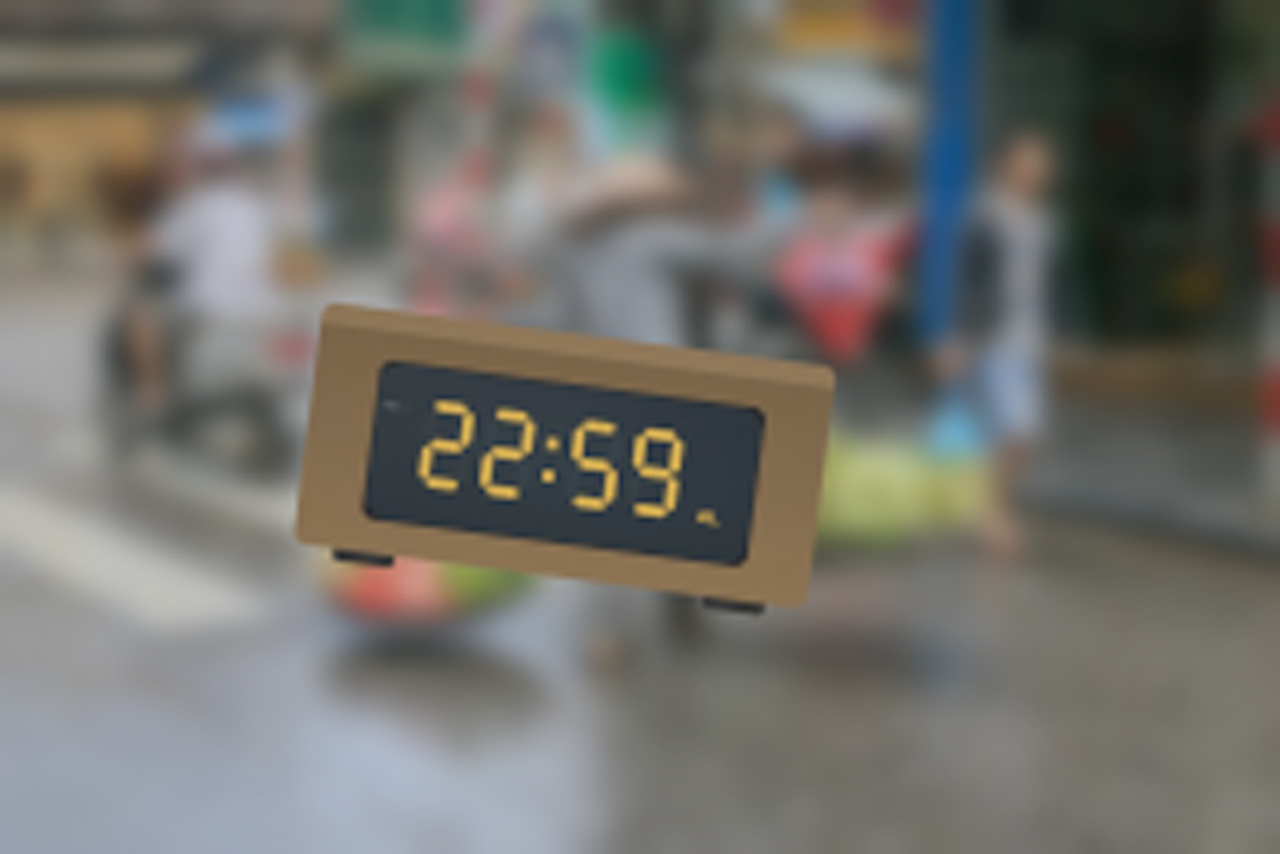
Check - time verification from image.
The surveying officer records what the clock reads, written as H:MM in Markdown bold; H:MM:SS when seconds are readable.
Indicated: **22:59**
